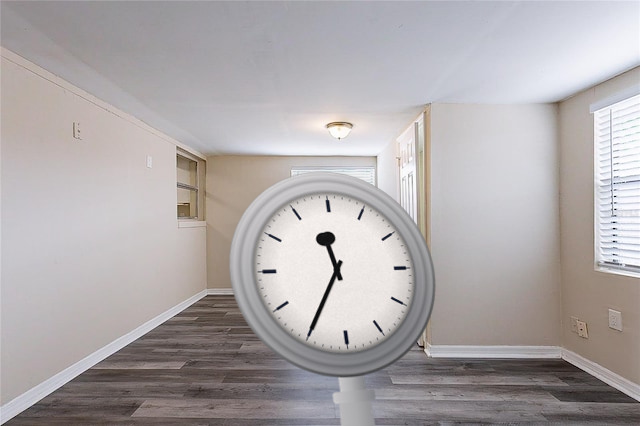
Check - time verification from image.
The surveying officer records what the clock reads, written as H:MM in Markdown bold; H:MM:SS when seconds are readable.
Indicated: **11:35**
